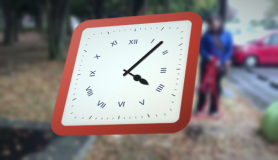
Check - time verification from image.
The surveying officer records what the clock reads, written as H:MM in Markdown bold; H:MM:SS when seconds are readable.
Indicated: **4:07**
